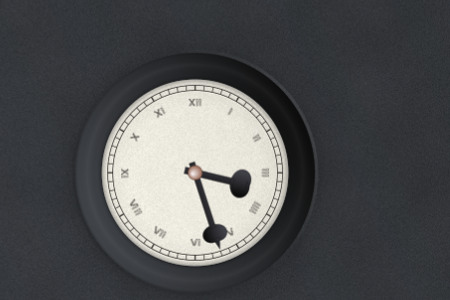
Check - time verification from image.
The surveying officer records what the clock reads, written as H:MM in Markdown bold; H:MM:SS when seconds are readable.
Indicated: **3:27**
